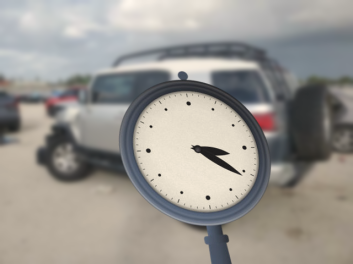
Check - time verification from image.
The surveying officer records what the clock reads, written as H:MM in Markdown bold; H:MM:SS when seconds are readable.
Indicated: **3:21**
